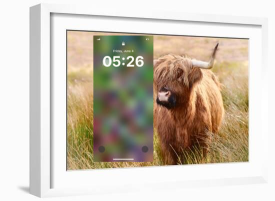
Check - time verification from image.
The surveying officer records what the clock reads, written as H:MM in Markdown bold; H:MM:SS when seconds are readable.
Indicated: **5:26**
